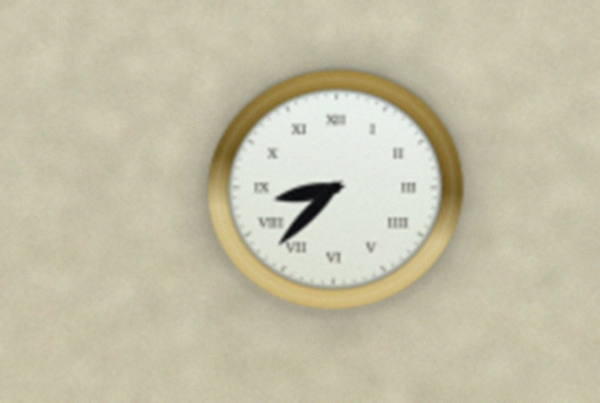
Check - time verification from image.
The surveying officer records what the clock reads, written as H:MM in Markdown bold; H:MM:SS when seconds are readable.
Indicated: **8:37**
